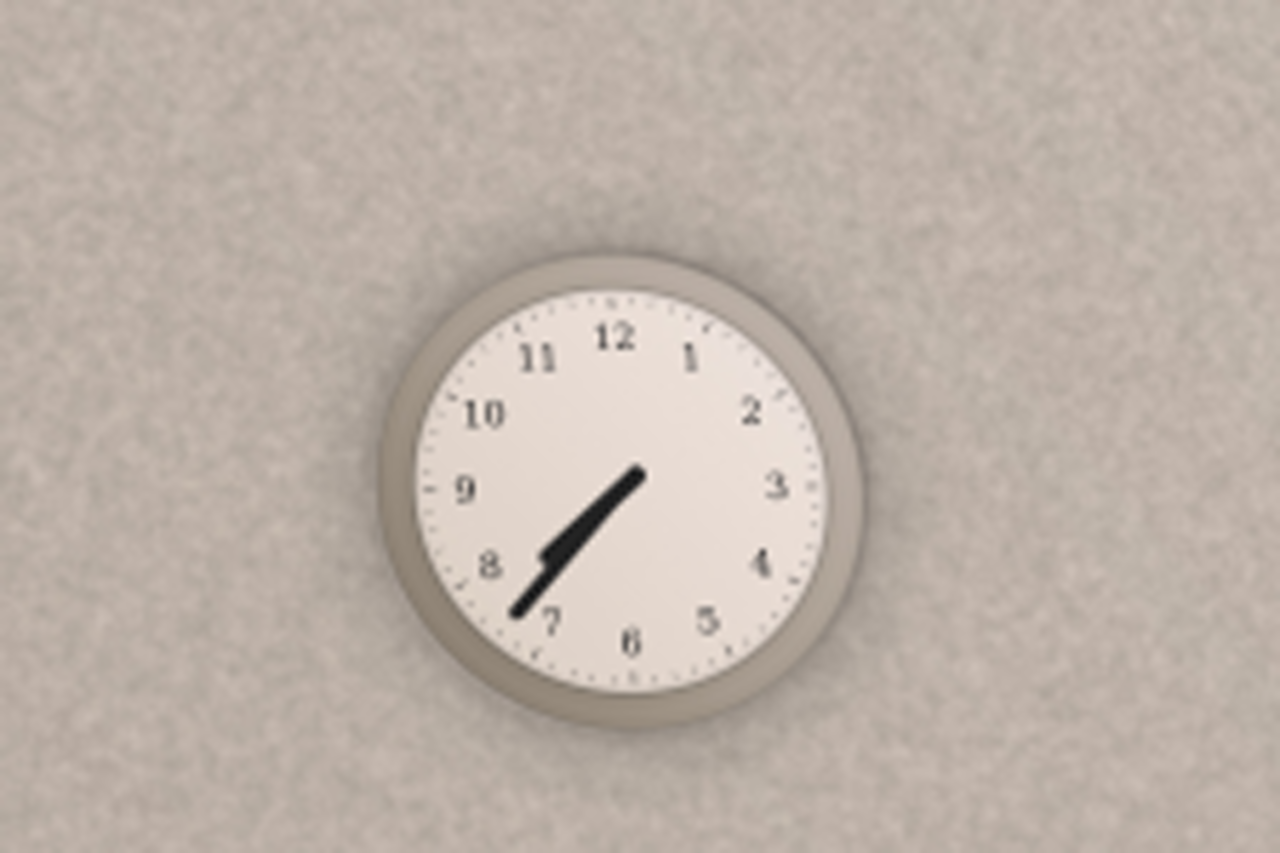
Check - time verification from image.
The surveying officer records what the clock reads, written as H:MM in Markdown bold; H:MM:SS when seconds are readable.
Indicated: **7:37**
